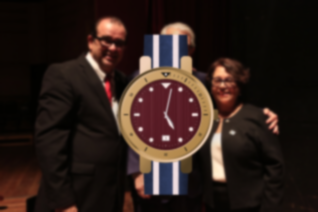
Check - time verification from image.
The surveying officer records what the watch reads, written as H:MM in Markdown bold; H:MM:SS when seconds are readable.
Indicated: **5:02**
